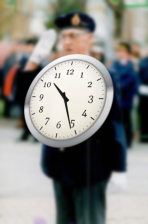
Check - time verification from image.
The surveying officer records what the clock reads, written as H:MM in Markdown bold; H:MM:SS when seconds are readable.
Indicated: **10:26**
